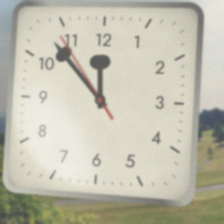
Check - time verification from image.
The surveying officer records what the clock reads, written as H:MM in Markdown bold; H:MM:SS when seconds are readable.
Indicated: **11:52:54**
